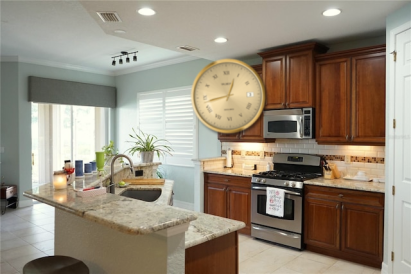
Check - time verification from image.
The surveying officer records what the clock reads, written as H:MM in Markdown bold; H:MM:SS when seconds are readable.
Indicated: **12:43**
